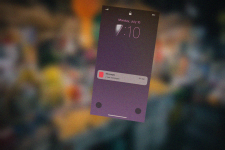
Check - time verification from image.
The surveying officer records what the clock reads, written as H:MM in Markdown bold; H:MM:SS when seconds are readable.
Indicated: **7:10**
